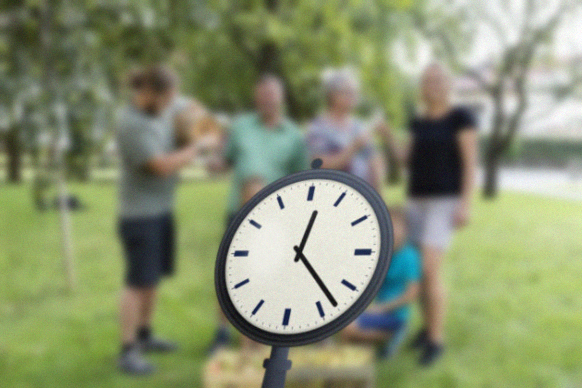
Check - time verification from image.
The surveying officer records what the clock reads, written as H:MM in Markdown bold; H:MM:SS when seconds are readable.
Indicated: **12:23**
